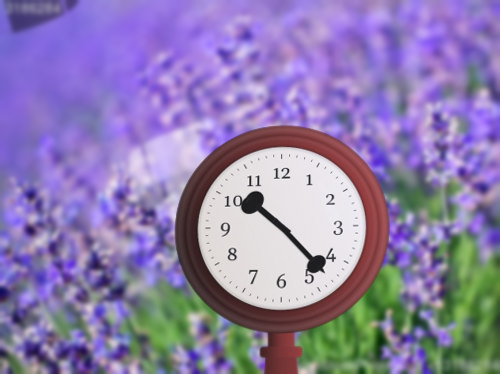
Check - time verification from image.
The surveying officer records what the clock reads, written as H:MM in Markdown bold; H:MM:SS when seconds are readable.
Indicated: **10:23**
